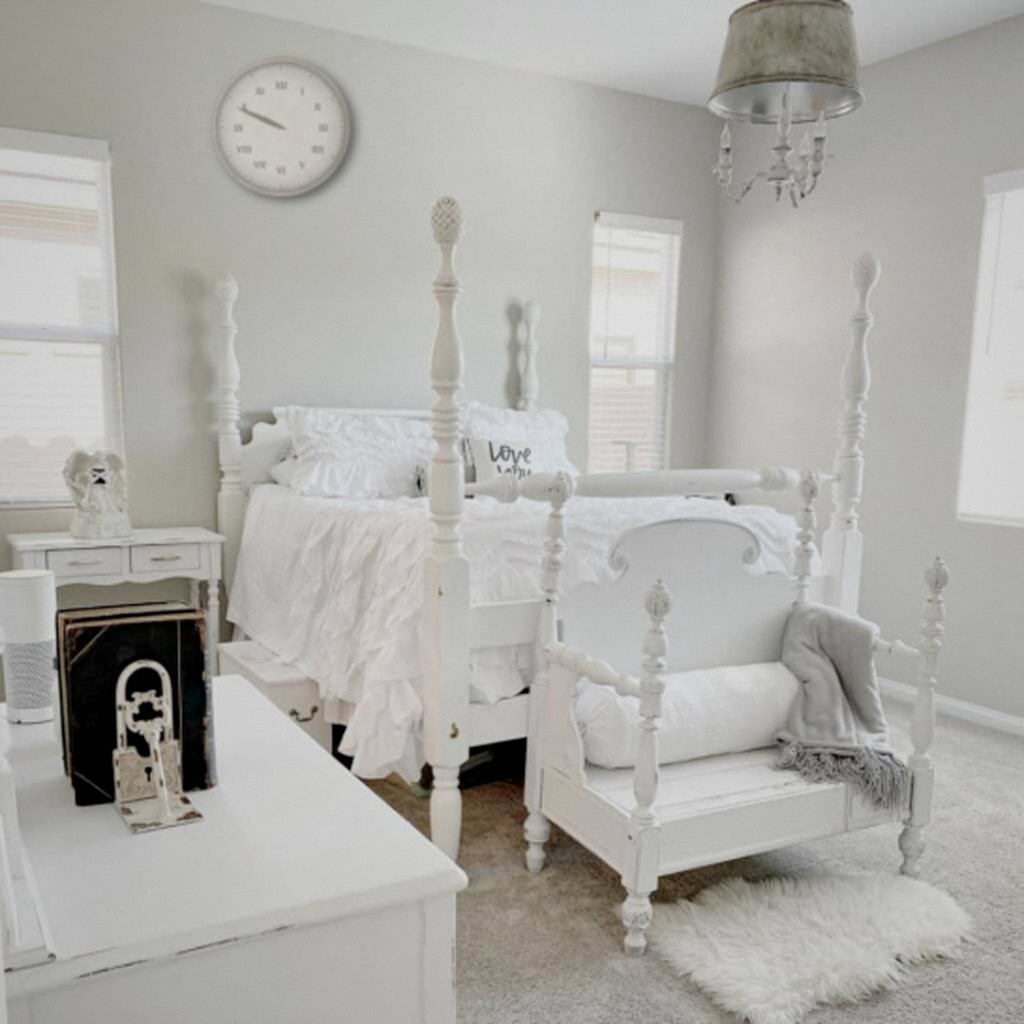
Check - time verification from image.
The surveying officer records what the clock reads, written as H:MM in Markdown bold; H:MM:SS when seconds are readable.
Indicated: **9:49**
